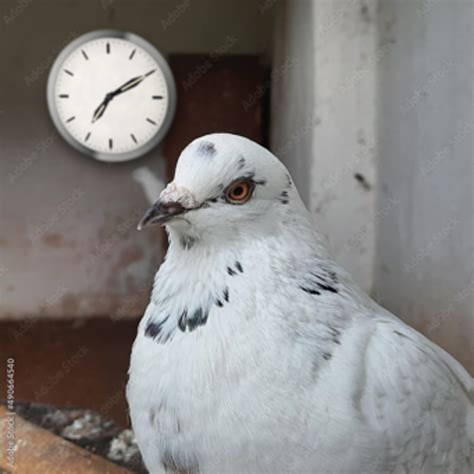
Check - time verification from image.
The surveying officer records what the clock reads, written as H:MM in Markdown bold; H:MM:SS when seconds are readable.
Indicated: **7:10**
